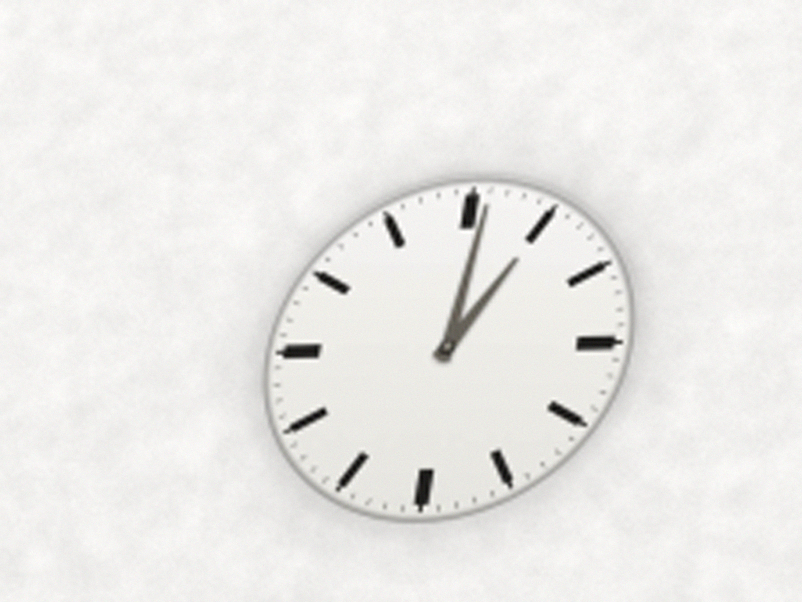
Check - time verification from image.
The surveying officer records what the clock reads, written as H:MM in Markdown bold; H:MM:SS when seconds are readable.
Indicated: **1:01**
